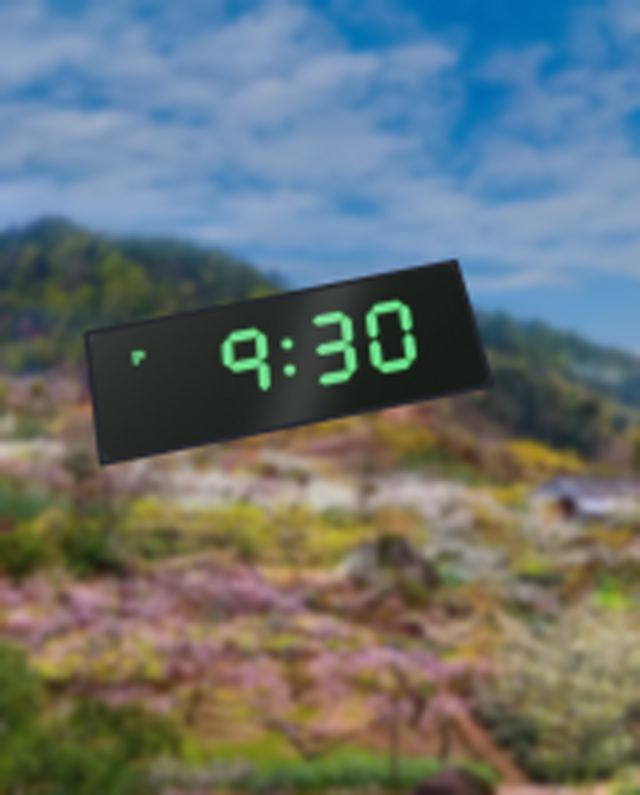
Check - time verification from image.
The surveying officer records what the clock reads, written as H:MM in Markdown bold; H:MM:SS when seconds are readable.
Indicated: **9:30**
